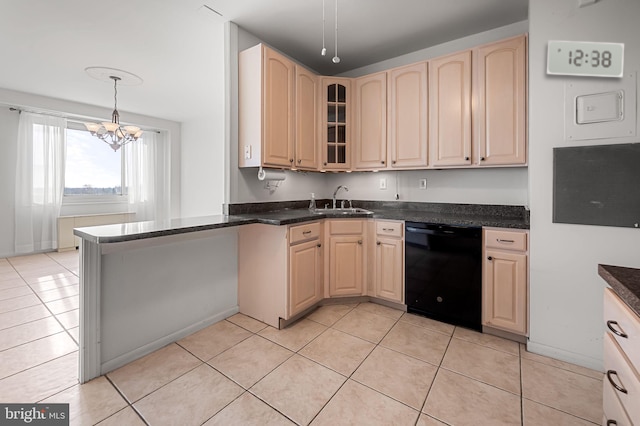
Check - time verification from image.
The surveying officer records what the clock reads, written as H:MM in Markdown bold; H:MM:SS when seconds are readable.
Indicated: **12:38**
